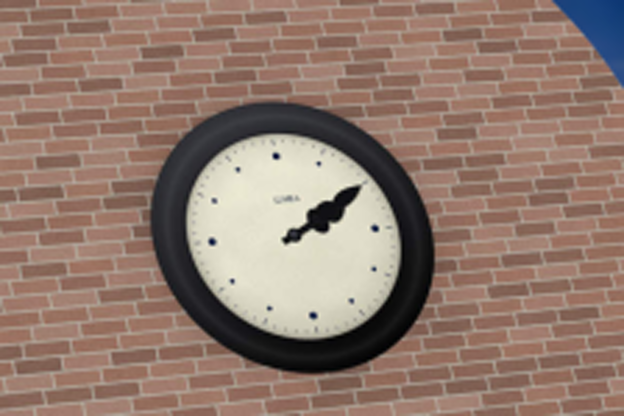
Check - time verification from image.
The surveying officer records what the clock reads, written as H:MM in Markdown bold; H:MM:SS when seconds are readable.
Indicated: **2:10**
